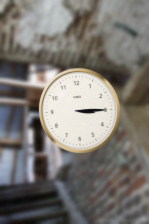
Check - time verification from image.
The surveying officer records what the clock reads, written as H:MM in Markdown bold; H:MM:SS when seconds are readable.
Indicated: **3:15**
